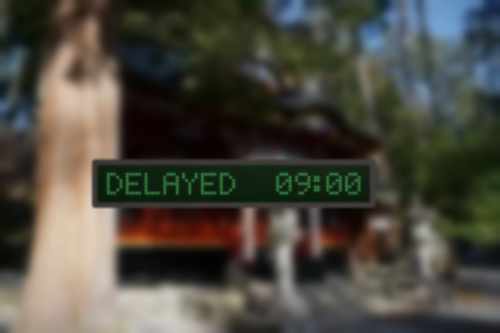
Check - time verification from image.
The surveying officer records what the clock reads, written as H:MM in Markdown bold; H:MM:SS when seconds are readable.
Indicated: **9:00**
